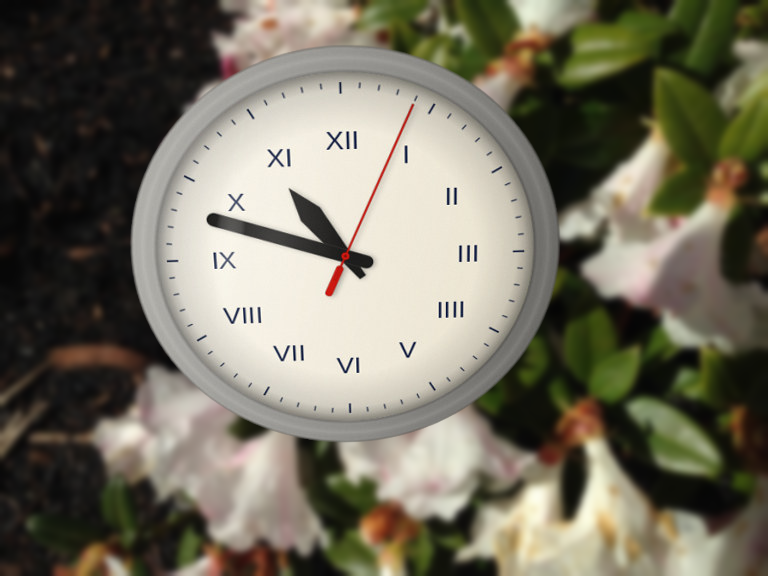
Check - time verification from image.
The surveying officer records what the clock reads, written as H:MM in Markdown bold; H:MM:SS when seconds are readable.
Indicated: **10:48:04**
